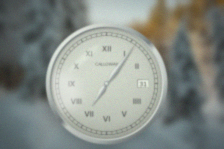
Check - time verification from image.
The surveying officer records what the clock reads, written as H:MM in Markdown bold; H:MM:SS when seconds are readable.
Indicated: **7:06**
